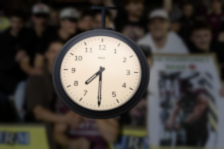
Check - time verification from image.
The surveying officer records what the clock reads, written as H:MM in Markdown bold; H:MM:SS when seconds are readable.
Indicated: **7:30**
